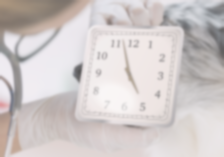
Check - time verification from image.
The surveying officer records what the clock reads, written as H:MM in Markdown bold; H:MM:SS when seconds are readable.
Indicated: **4:57**
